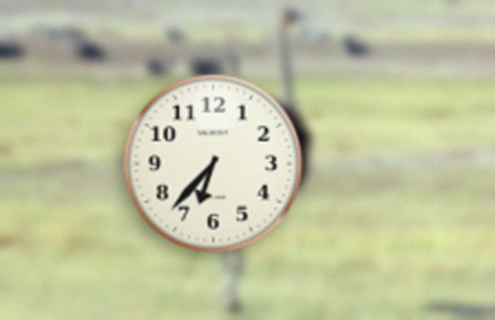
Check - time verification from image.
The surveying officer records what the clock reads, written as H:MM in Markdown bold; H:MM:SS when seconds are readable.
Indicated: **6:37**
